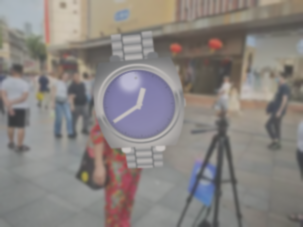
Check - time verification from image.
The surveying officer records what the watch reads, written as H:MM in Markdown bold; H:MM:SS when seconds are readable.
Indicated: **12:40**
